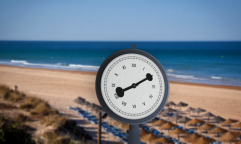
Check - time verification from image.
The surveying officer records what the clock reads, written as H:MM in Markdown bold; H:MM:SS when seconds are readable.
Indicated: **8:10**
